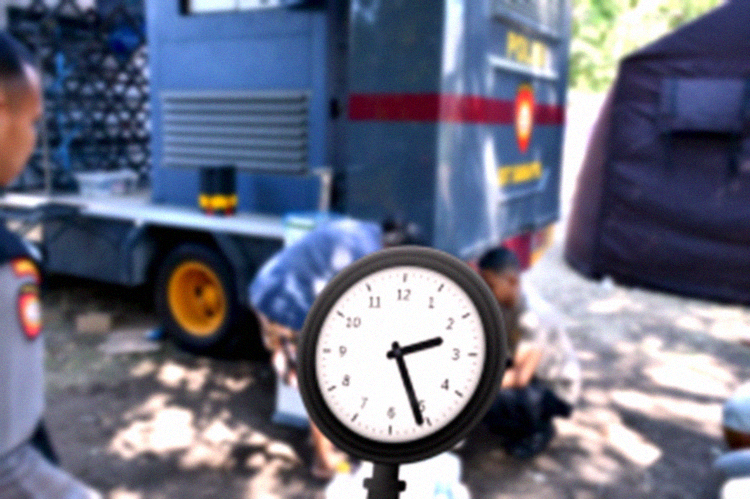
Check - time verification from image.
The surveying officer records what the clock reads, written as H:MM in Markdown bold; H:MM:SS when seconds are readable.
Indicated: **2:26**
